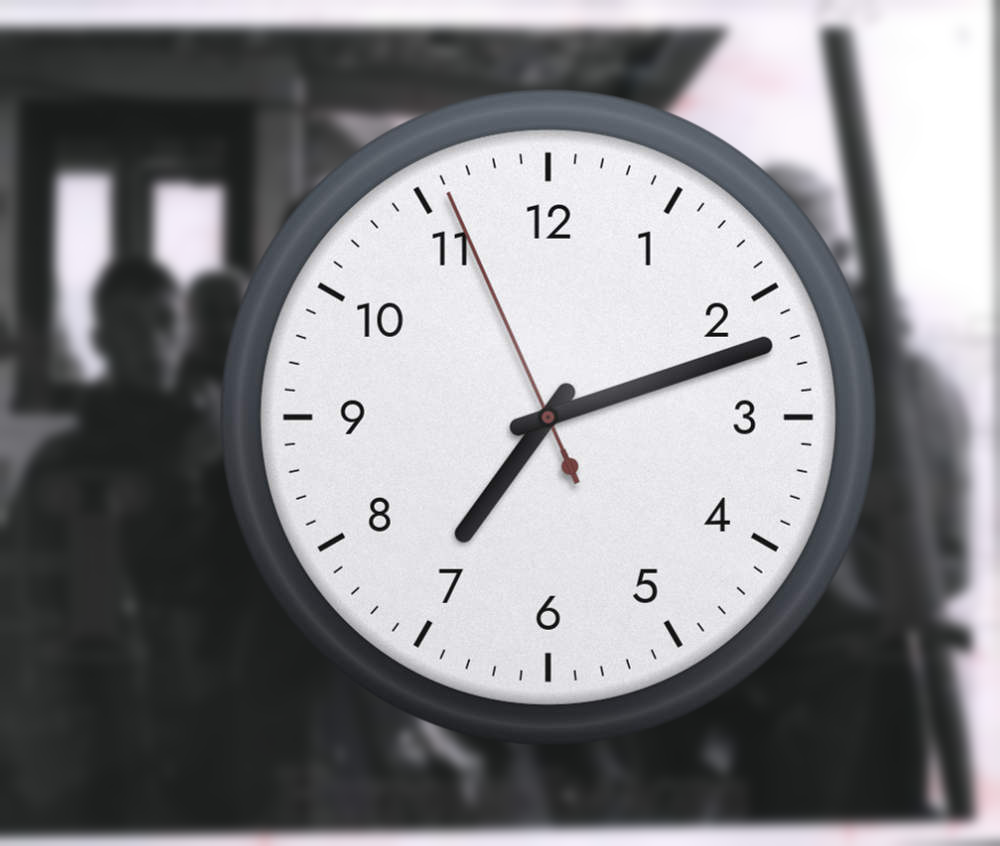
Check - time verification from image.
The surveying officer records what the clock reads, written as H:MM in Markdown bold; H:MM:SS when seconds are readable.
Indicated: **7:11:56**
